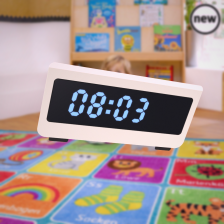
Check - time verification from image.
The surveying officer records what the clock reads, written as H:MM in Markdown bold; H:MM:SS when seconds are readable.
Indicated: **8:03**
